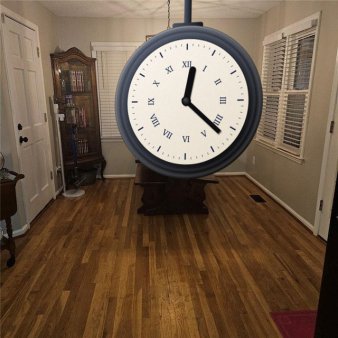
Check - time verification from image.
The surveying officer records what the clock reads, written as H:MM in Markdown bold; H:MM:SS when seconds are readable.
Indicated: **12:22**
